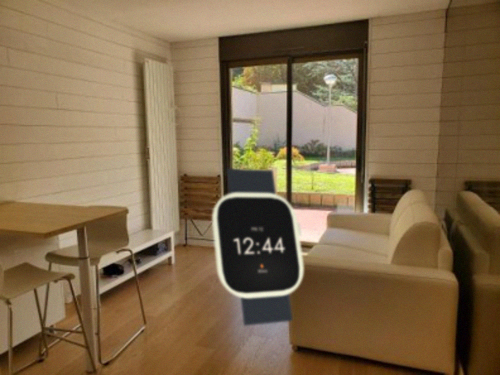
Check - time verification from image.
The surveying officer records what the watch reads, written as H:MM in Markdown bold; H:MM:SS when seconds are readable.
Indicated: **12:44**
